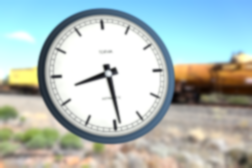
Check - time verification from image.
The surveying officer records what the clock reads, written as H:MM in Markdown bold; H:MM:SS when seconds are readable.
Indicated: **8:29**
